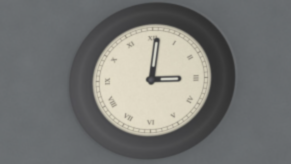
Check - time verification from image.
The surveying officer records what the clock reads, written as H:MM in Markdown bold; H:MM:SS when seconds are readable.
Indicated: **3:01**
